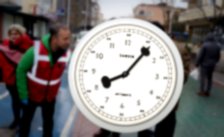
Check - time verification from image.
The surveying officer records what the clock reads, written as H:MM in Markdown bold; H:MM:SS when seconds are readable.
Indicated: **8:06**
